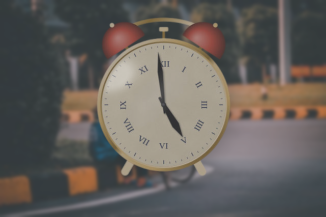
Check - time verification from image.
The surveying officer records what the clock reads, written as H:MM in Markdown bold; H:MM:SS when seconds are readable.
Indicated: **4:59**
